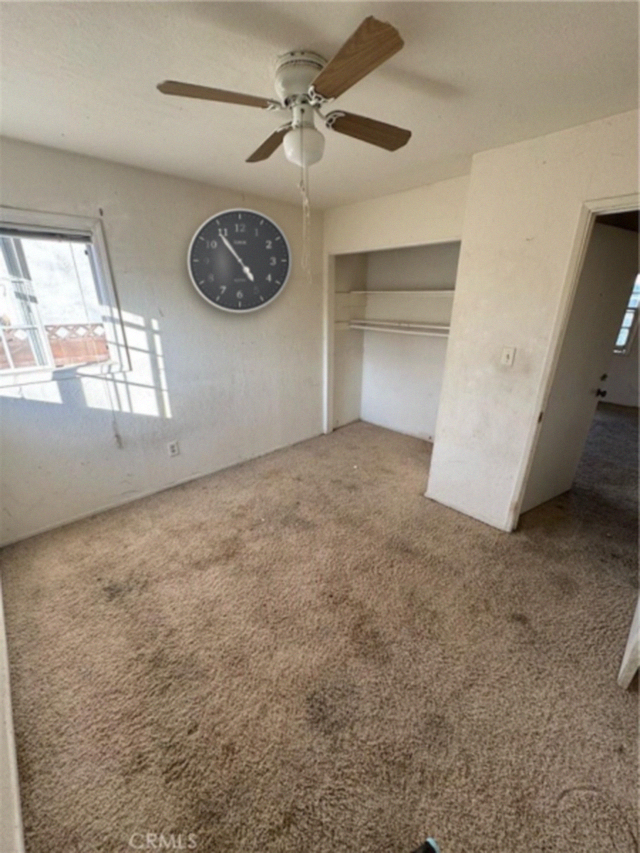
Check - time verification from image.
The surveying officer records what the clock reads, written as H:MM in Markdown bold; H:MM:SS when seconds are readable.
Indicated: **4:54**
